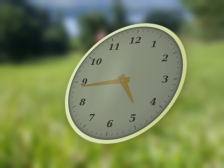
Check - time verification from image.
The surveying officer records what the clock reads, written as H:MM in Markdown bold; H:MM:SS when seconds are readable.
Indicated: **4:44**
